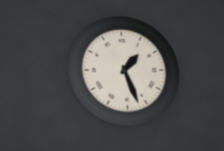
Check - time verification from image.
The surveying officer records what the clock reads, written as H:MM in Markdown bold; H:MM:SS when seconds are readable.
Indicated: **1:27**
